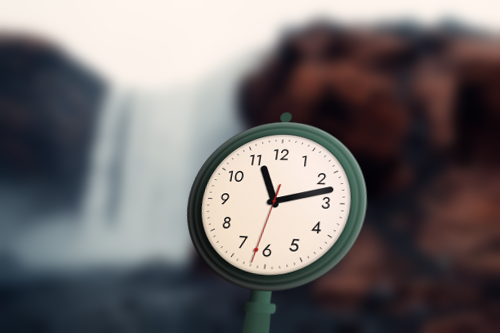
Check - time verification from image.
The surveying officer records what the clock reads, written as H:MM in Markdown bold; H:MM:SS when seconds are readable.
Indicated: **11:12:32**
